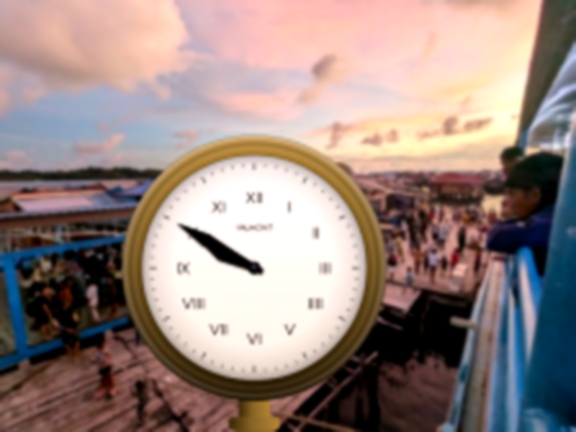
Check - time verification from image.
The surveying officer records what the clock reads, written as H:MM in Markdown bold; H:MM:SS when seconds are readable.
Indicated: **9:50**
